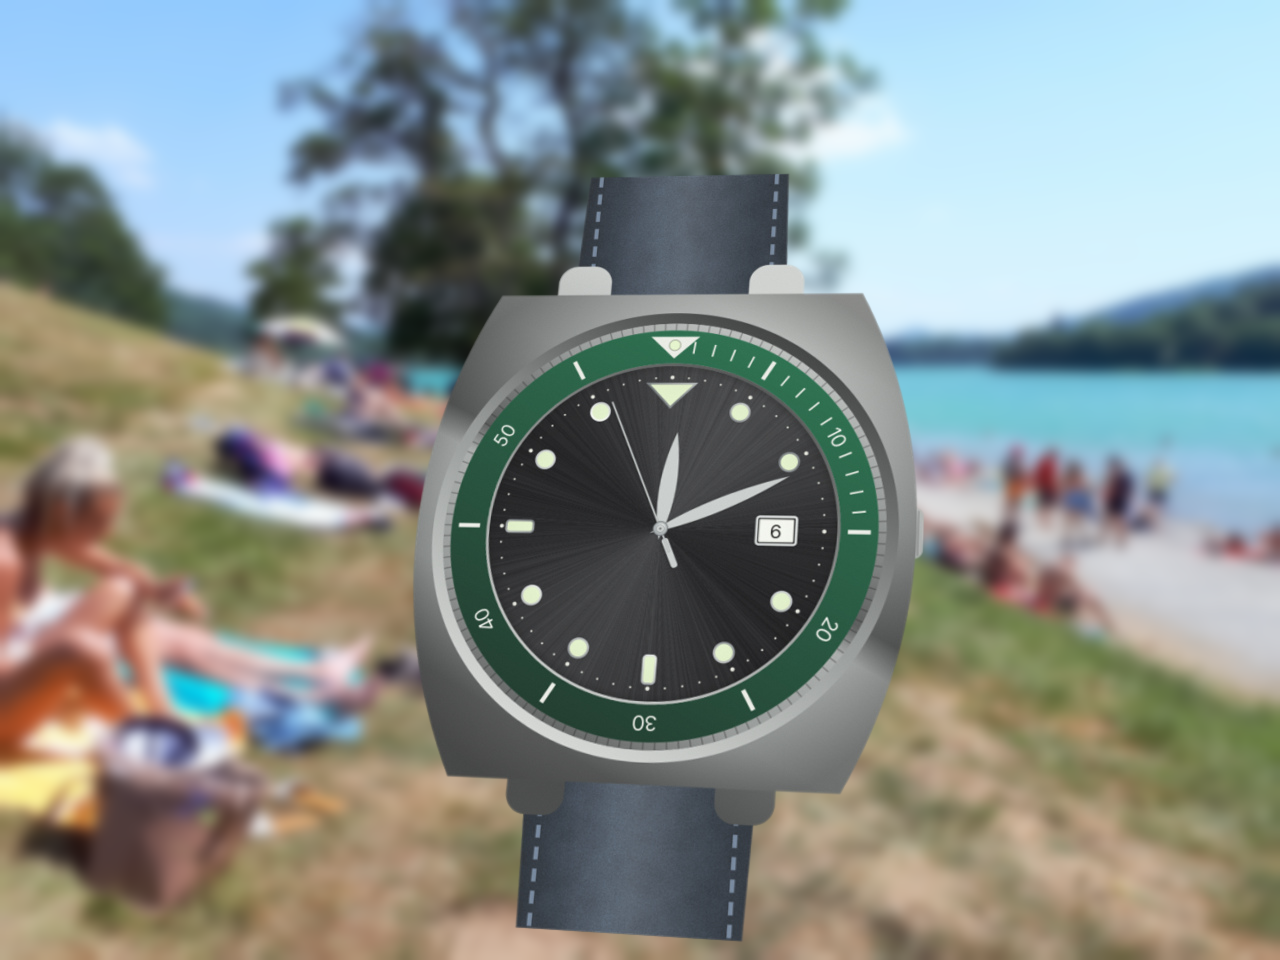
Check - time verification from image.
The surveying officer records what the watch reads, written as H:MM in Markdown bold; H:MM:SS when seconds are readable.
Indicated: **12:10:56**
